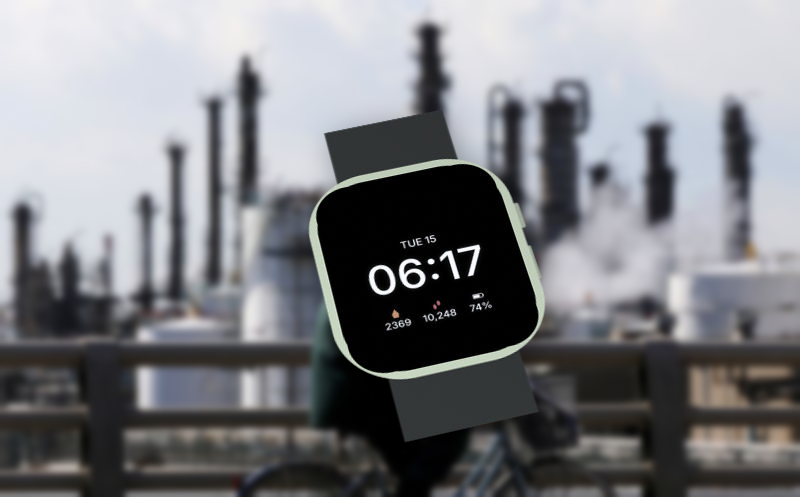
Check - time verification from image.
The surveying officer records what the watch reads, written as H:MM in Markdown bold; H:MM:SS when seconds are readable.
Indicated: **6:17**
